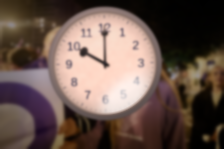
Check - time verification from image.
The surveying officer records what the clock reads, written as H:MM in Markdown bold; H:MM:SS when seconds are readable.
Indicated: **10:00**
